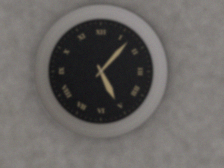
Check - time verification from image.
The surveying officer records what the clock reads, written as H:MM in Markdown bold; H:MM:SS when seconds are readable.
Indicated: **5:07**
